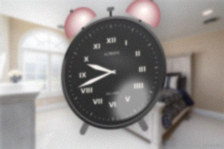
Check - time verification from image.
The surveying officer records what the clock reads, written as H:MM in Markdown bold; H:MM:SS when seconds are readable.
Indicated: **9:42**
